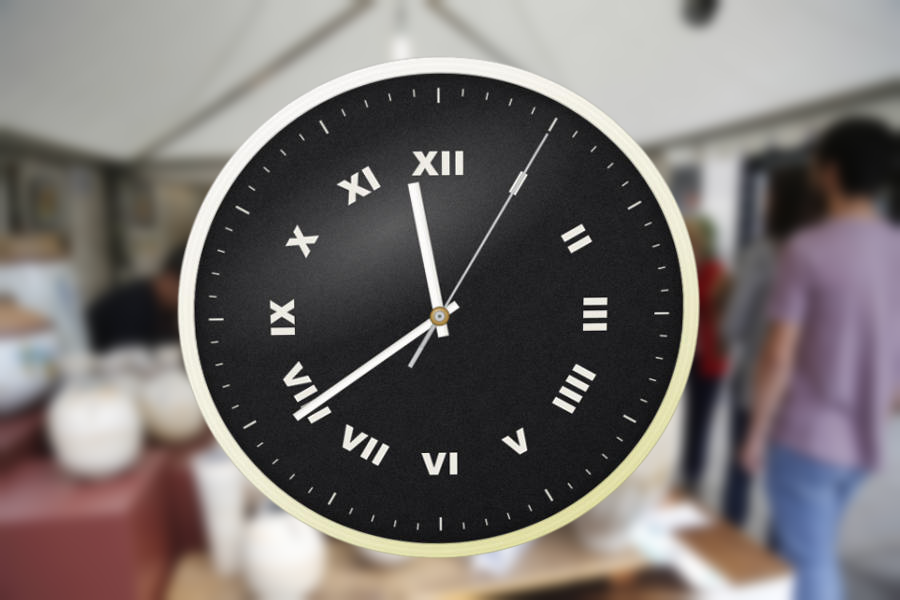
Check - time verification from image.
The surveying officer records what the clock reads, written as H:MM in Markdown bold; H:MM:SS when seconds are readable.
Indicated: **11:39:05**
